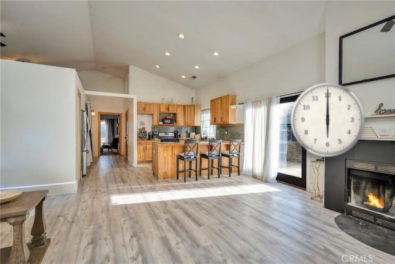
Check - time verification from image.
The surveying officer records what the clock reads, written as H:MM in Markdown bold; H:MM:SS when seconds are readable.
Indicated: **6:00**
